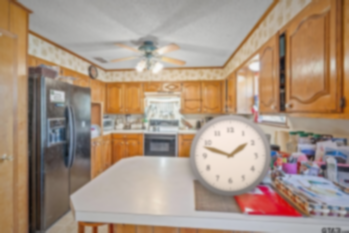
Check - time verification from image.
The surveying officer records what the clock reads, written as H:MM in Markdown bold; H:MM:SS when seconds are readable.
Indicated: **1:48**
